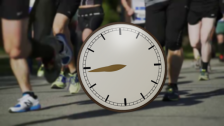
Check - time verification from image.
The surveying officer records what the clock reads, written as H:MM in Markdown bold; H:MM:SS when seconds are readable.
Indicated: **8:44**
